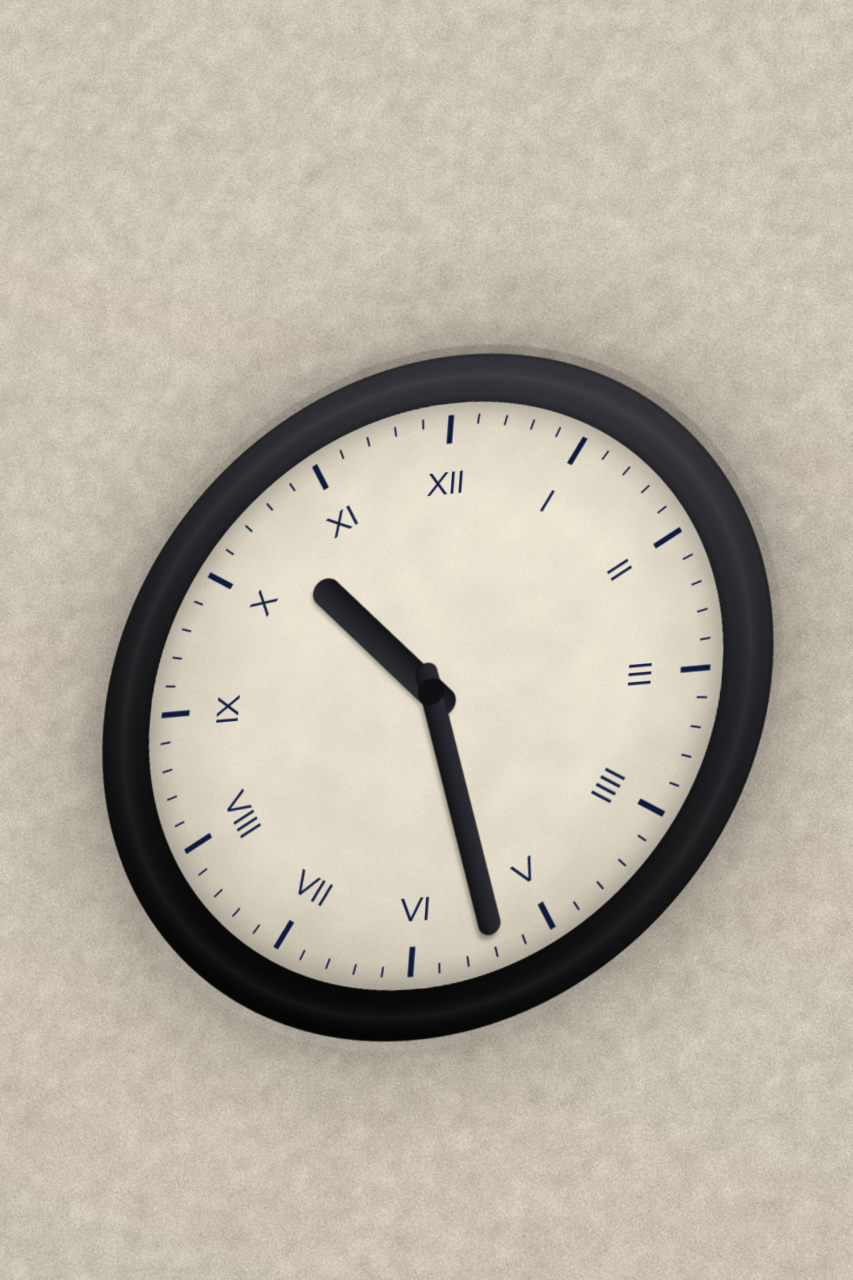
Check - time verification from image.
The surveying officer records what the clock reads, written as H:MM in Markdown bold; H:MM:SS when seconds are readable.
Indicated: **10:27**
